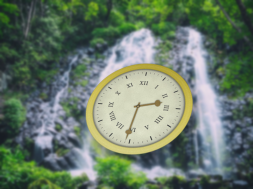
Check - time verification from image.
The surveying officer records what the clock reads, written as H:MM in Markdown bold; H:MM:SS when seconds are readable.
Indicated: **2:31**
